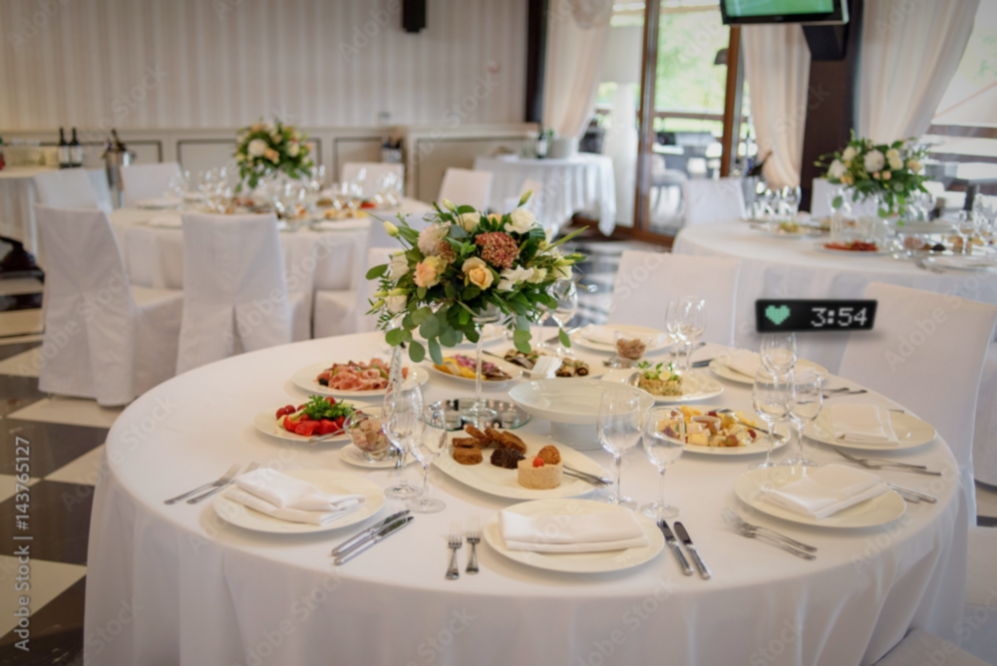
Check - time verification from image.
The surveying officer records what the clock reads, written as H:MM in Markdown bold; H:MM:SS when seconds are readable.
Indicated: **3:54**
